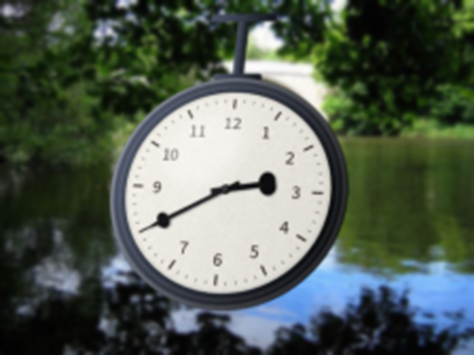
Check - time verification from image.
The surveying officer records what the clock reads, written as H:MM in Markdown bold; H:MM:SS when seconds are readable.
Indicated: **2:40**
